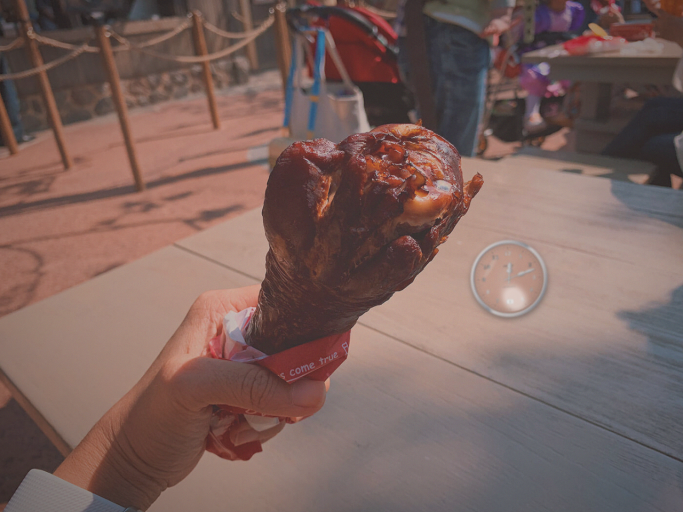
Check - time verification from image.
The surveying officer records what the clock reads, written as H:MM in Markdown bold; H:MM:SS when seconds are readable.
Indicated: **12:12**
